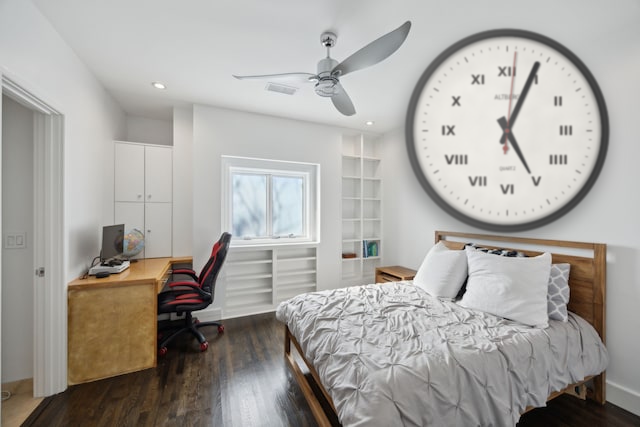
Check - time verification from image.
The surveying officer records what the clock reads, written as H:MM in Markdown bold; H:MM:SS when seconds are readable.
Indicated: **5:04:01**
